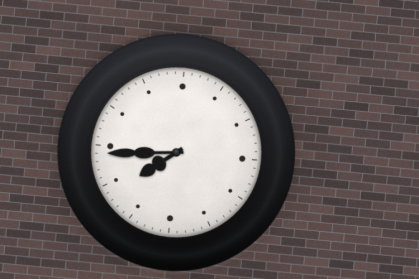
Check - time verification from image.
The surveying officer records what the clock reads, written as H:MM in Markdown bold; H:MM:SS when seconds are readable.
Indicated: **7:44**
